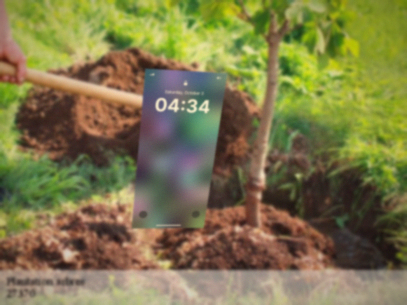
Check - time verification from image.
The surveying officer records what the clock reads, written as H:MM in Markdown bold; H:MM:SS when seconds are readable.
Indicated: **4:34**
